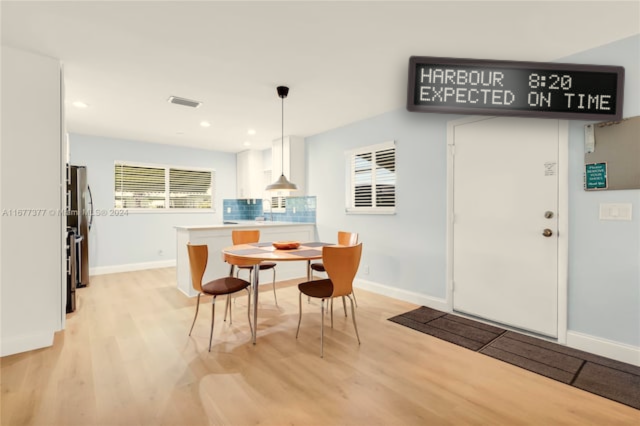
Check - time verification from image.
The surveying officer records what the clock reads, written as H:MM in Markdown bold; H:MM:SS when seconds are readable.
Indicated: **8:20**
